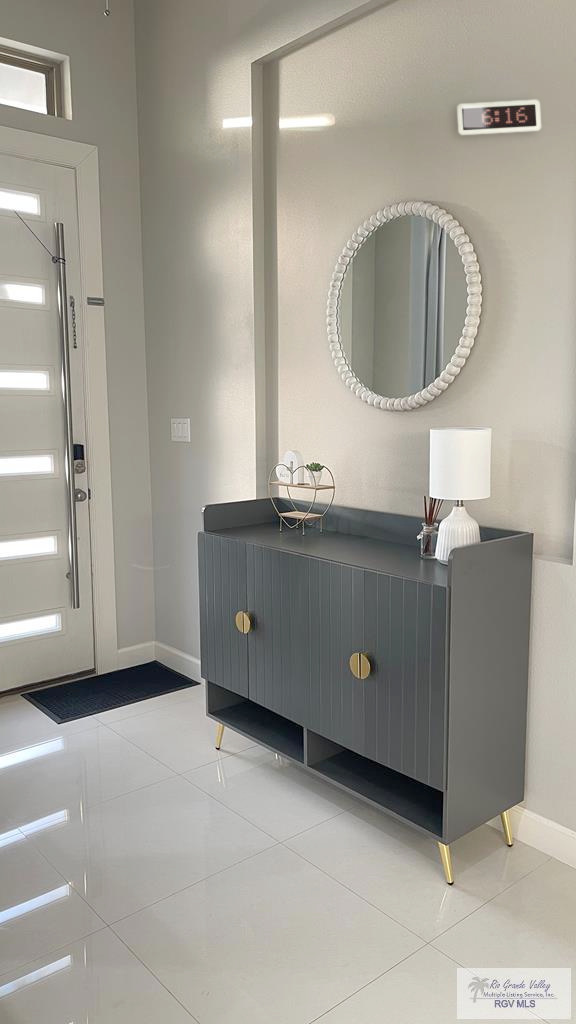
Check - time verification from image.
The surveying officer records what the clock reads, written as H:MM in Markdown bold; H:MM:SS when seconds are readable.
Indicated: **6:16**
